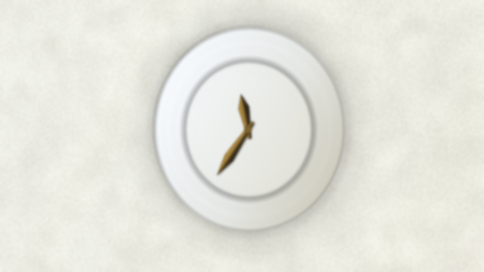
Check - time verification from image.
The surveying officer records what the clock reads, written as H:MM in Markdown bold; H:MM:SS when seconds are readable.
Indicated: **11:36**
